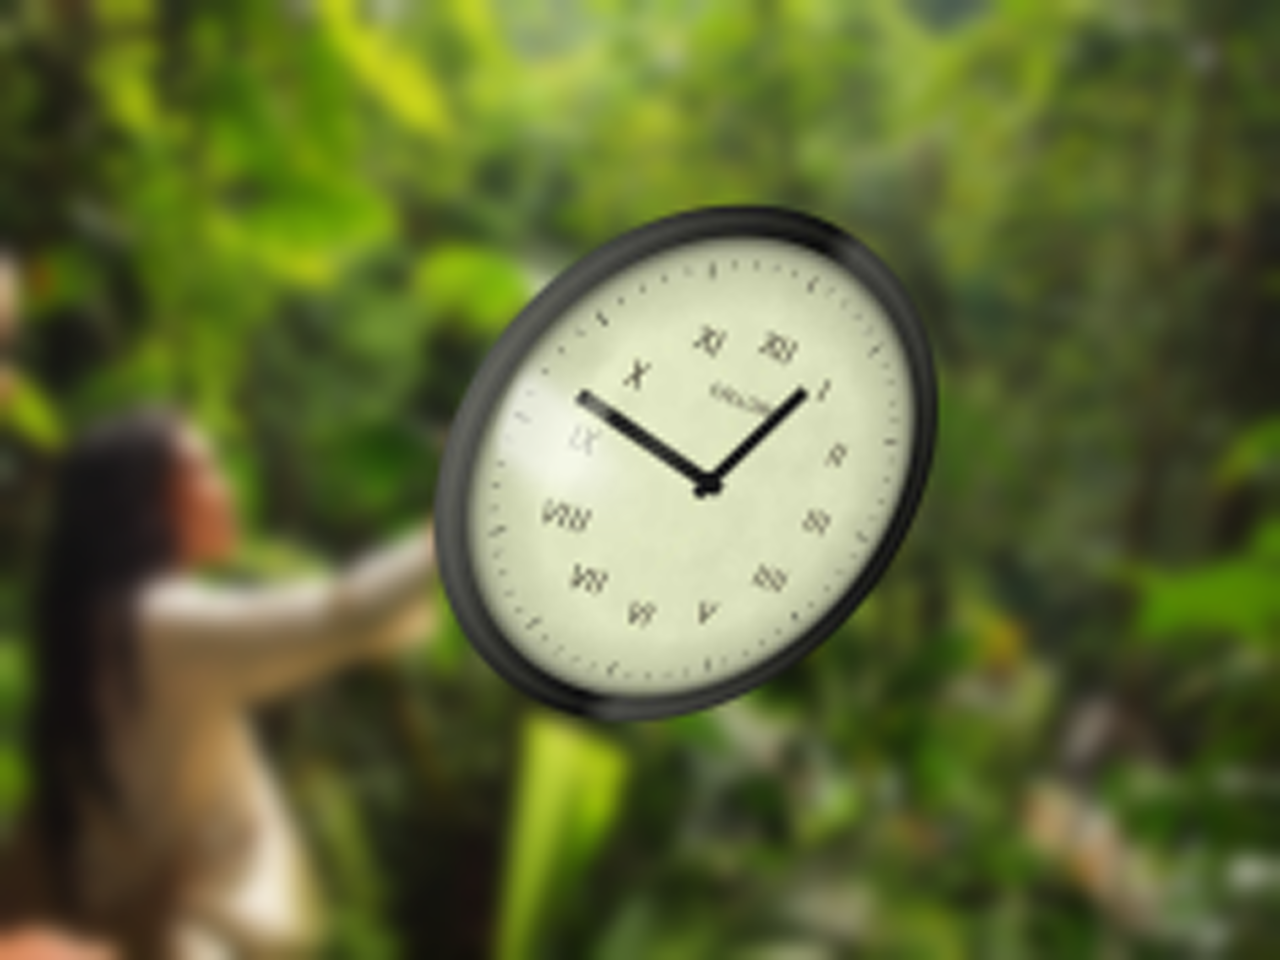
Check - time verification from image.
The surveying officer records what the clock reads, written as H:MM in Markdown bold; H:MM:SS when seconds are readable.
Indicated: **12:47**
